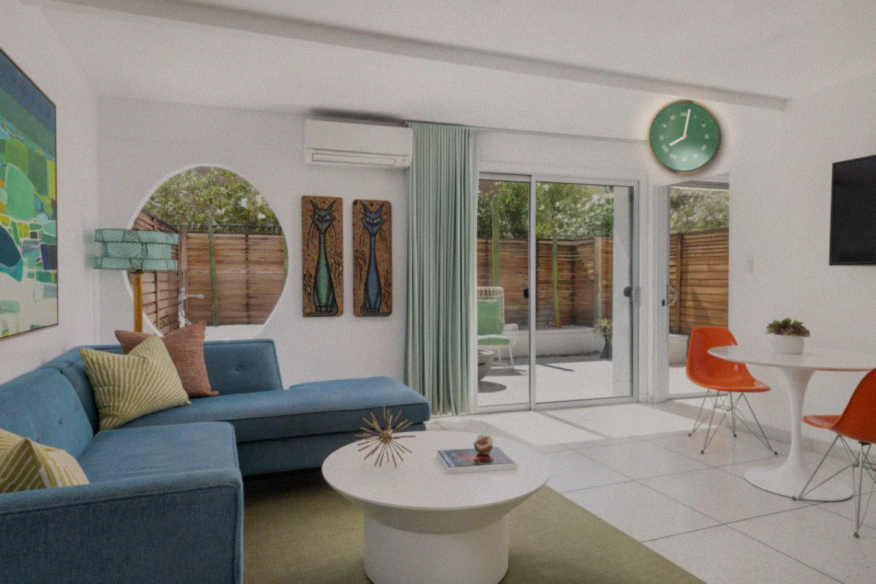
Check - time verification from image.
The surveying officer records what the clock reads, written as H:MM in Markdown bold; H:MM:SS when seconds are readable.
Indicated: **8:02**
